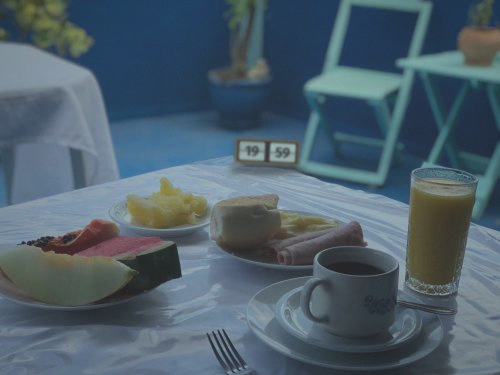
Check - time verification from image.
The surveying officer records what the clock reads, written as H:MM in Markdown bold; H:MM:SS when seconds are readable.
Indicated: **19:59**
